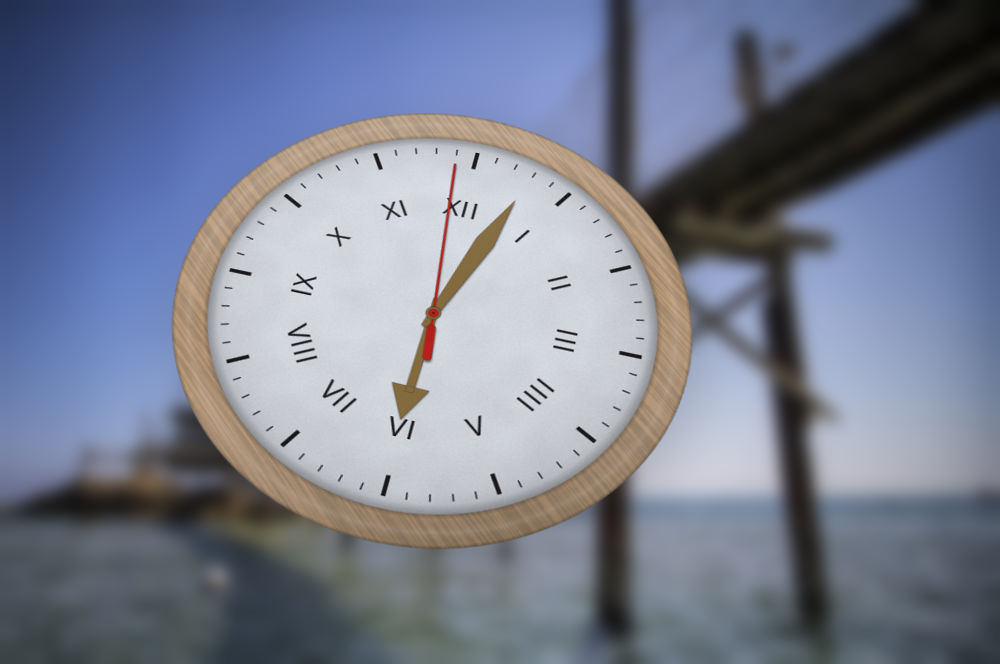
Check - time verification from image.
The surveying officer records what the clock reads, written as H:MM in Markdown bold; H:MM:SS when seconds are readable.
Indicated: **6:02:59**
